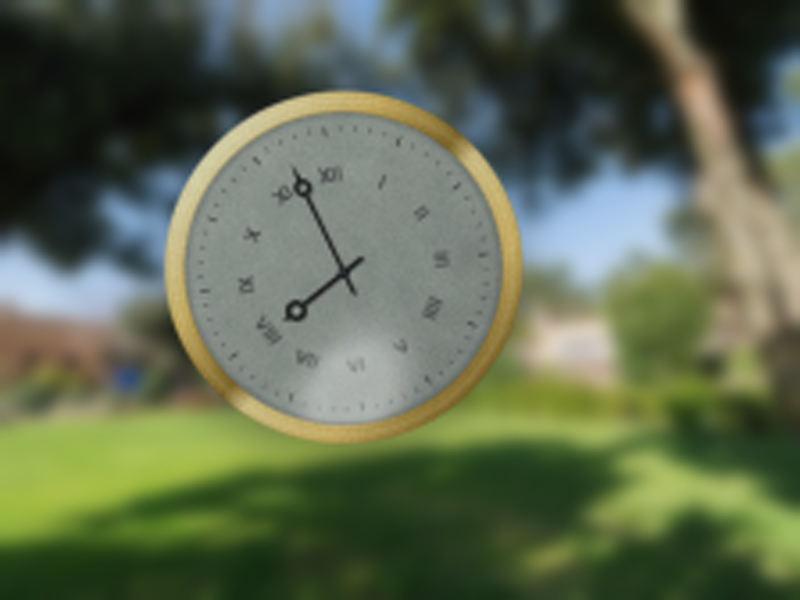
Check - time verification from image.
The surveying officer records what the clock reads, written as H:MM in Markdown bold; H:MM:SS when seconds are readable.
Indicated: **7:57**
